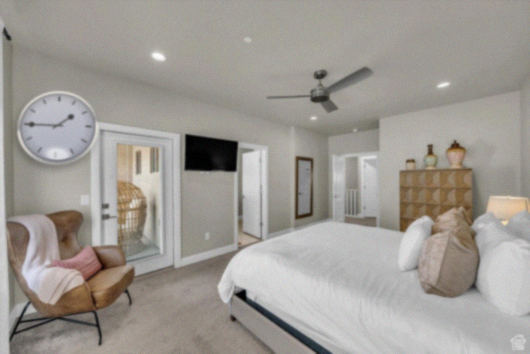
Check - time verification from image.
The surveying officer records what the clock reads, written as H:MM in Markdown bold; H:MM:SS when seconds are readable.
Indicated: **1:45**
